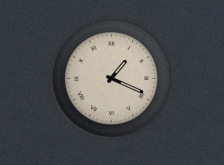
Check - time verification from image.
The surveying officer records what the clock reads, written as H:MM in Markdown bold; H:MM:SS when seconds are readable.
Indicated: **1:19**
